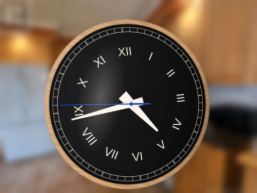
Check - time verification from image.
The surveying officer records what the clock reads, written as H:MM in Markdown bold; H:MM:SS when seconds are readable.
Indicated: **4:43:46**
